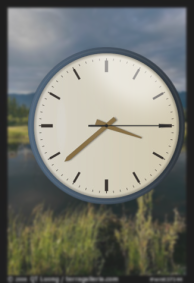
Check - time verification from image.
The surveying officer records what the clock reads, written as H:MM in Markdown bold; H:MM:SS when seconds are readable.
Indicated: **3:38:15**
